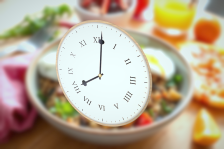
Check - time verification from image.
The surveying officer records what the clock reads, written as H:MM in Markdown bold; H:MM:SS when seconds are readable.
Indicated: **8:01**
